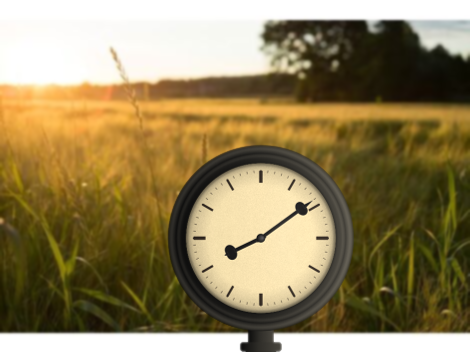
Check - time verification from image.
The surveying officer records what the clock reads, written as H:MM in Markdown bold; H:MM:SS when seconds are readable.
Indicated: **8:09**
